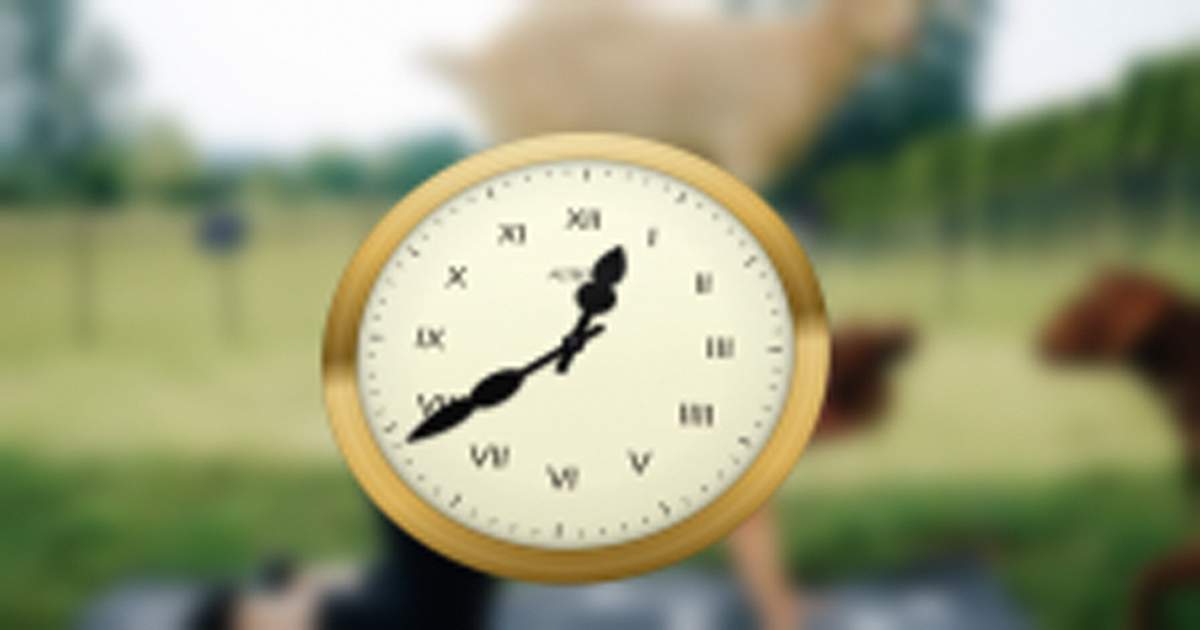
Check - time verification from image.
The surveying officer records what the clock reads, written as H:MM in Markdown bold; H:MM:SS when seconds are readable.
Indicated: **12:39**
